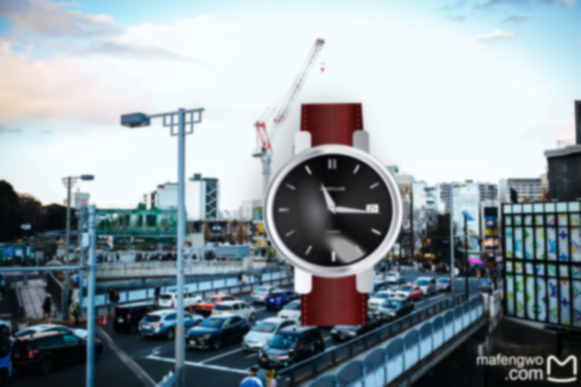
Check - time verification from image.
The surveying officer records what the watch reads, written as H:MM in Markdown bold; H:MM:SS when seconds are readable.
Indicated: **11:16**
